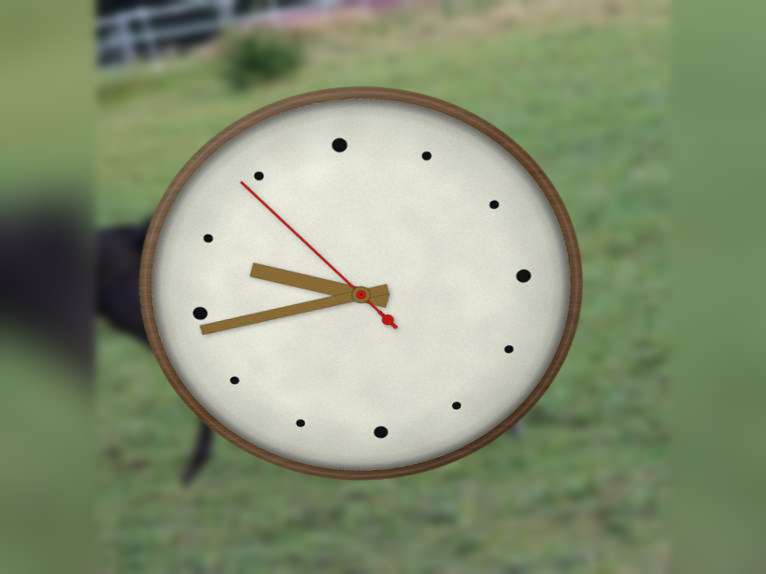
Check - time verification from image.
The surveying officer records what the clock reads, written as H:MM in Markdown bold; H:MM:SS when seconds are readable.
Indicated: **9:43:54**
